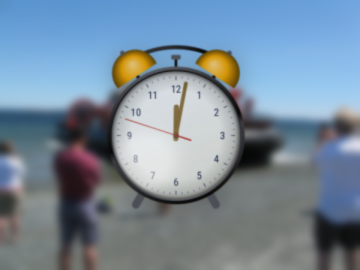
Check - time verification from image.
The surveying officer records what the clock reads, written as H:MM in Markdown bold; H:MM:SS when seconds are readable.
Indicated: **12:01:48**
